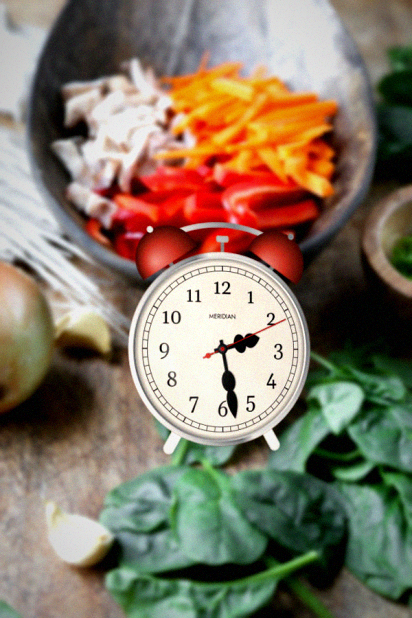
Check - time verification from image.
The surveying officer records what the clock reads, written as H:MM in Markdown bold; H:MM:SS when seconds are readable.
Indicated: **2:28:11**
